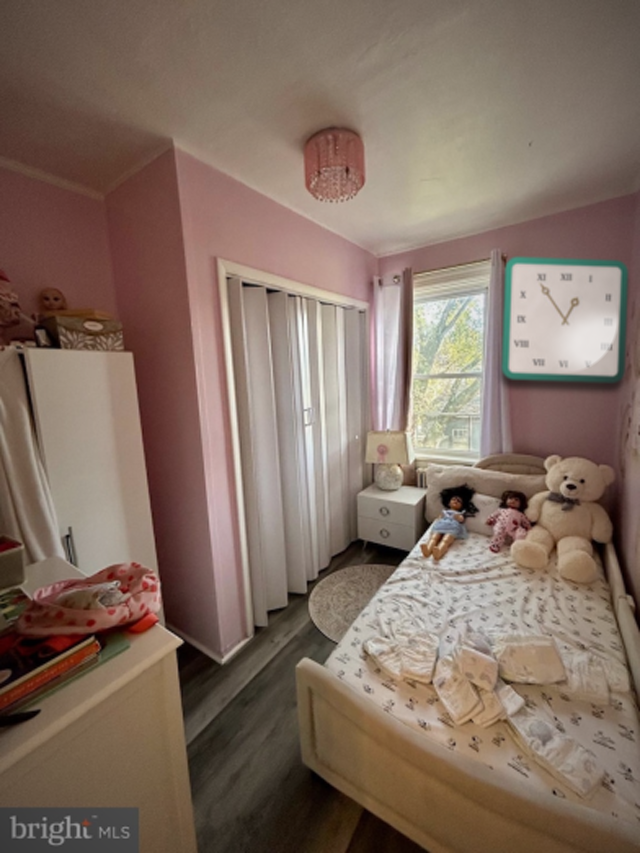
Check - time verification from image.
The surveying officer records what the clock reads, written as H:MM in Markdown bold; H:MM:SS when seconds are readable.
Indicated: **12:54**
